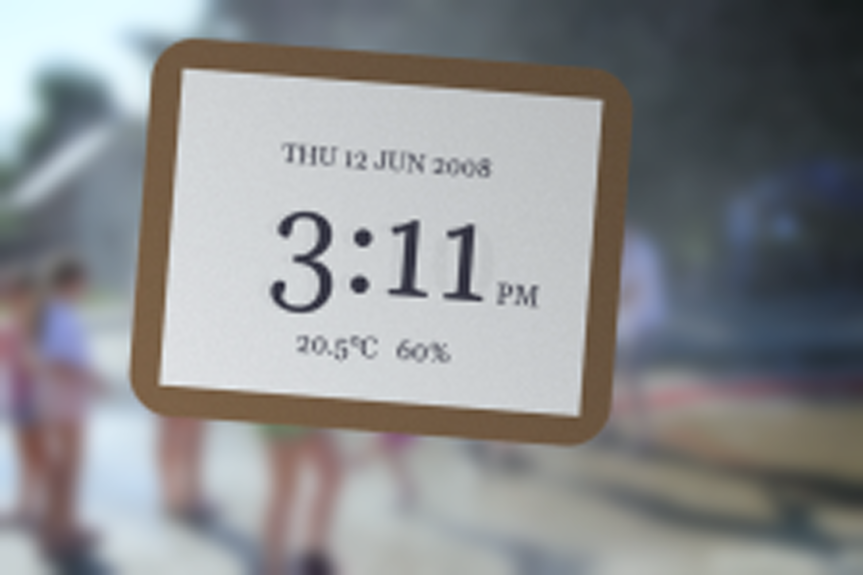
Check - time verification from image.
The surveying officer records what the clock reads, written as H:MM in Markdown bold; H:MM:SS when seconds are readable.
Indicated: **3:11**
